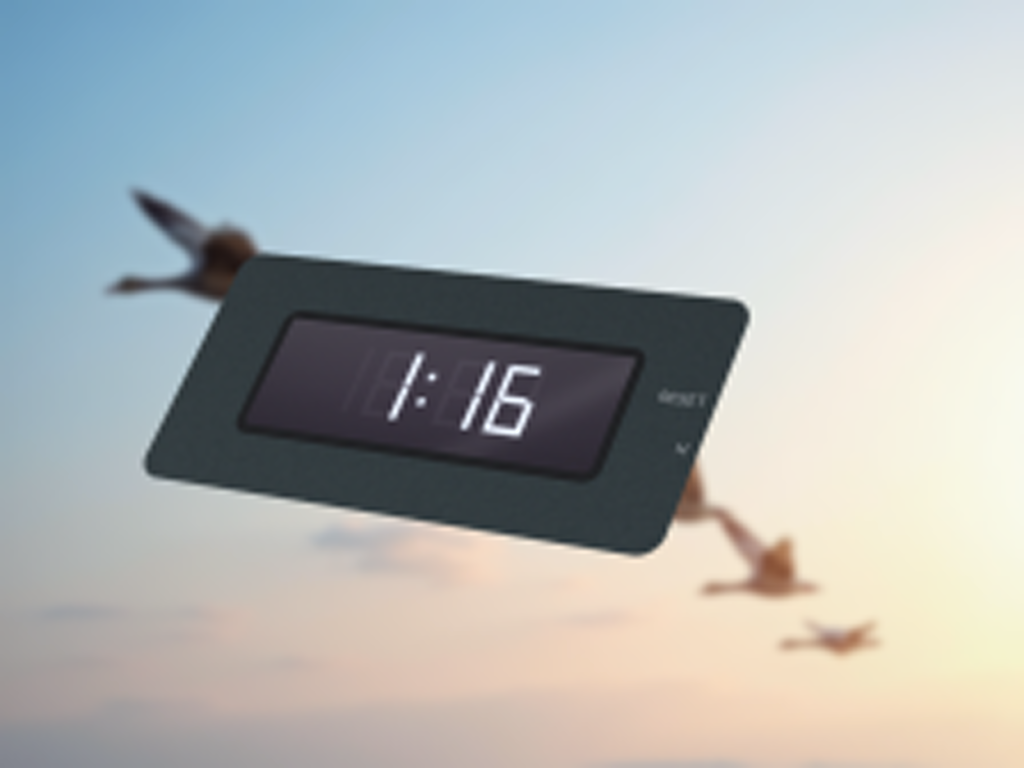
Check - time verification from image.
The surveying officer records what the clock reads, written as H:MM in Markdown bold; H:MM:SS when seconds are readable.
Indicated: **1:16**
